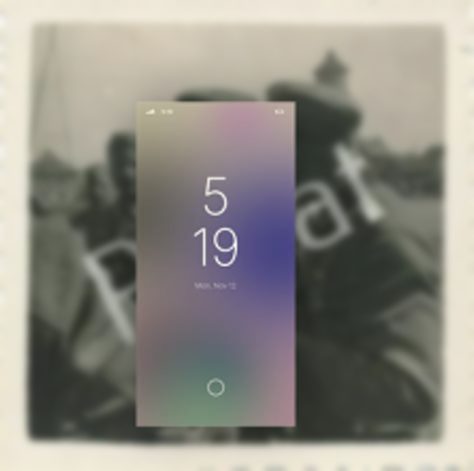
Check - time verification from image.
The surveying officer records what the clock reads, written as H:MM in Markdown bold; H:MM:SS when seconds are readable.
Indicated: **5:19**
